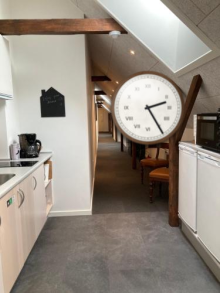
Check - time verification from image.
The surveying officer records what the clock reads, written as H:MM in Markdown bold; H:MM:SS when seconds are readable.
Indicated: **2:25**
